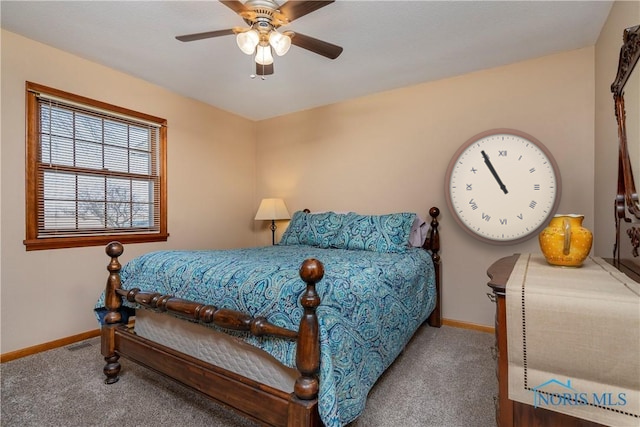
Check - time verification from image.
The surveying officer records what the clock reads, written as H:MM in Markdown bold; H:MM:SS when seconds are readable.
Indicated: **10:55**
